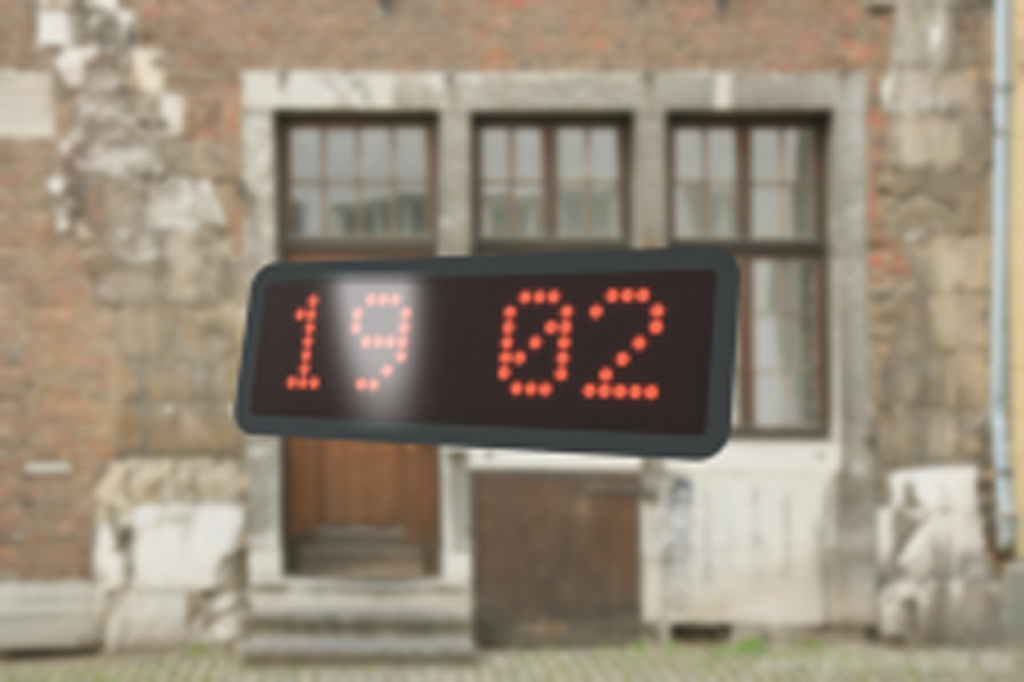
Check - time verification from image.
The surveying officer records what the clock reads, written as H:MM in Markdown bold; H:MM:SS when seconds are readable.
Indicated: **19:02**
